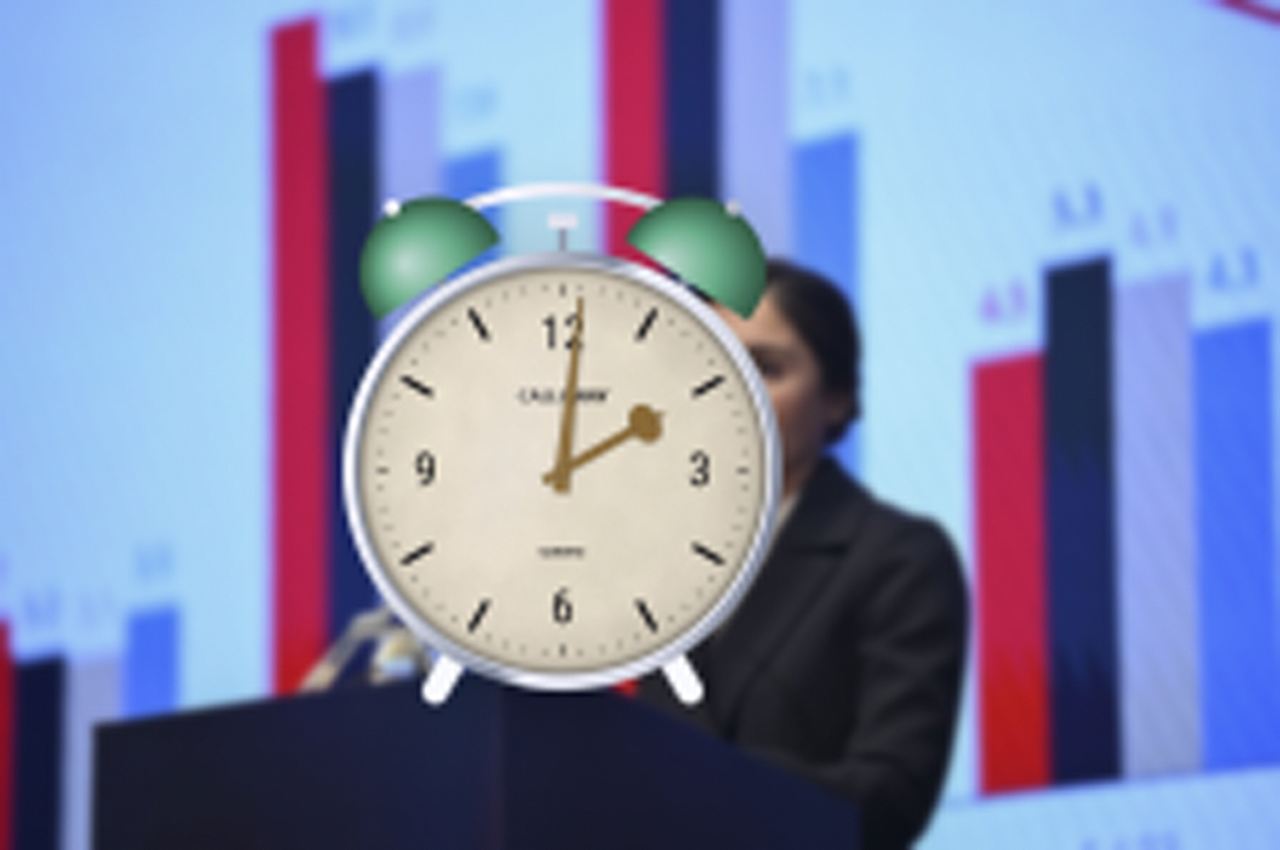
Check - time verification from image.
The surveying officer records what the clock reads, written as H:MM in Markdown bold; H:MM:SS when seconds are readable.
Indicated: **2:01**
